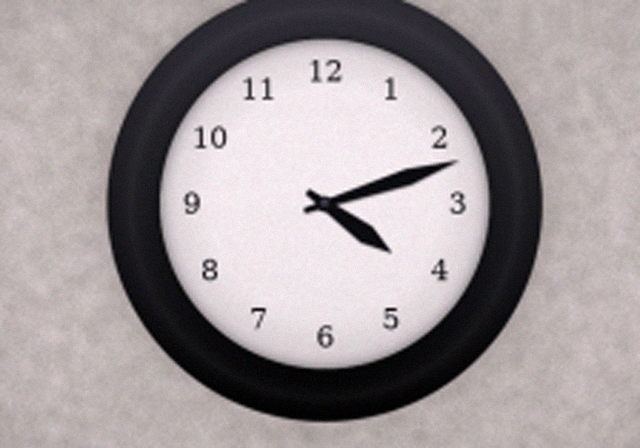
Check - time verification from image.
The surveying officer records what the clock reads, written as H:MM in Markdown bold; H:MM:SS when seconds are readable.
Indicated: **4:12**
